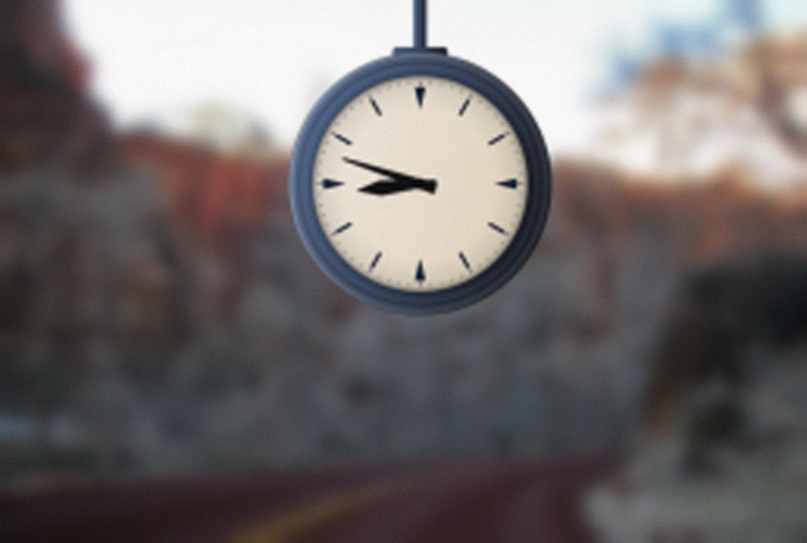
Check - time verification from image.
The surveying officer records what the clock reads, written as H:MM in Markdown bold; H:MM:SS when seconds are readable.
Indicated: **8:48**
